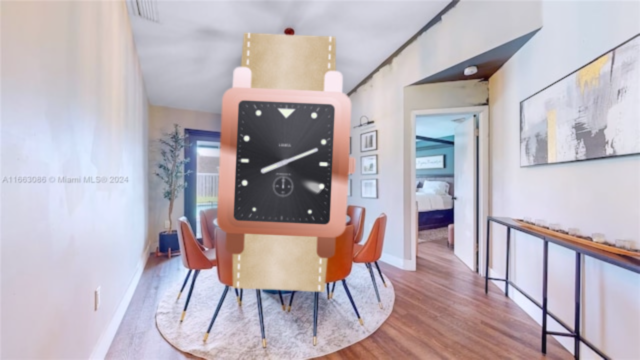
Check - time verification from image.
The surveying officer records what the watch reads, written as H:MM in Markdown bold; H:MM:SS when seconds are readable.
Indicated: **8:11**
